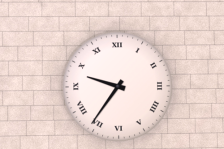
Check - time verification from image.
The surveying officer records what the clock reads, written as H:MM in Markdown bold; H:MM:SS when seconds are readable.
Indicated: **9:36**
